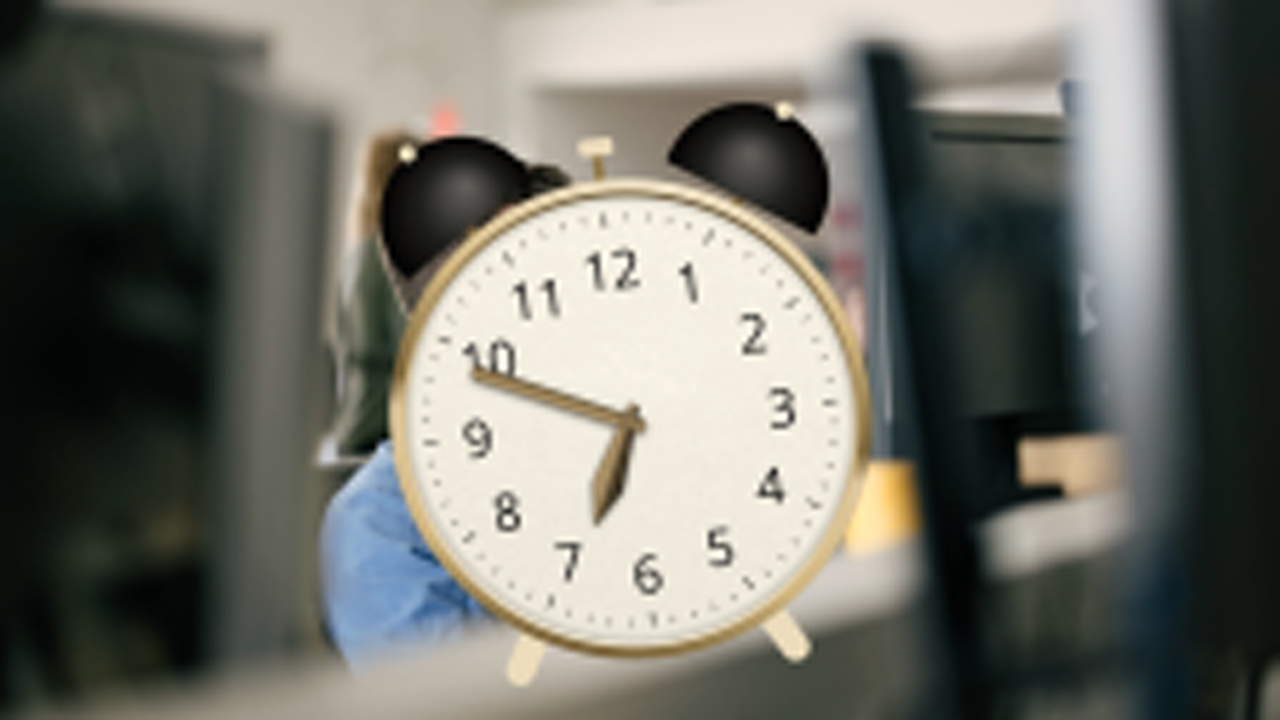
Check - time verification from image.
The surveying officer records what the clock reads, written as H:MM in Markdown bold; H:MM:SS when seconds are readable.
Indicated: **6:49**
